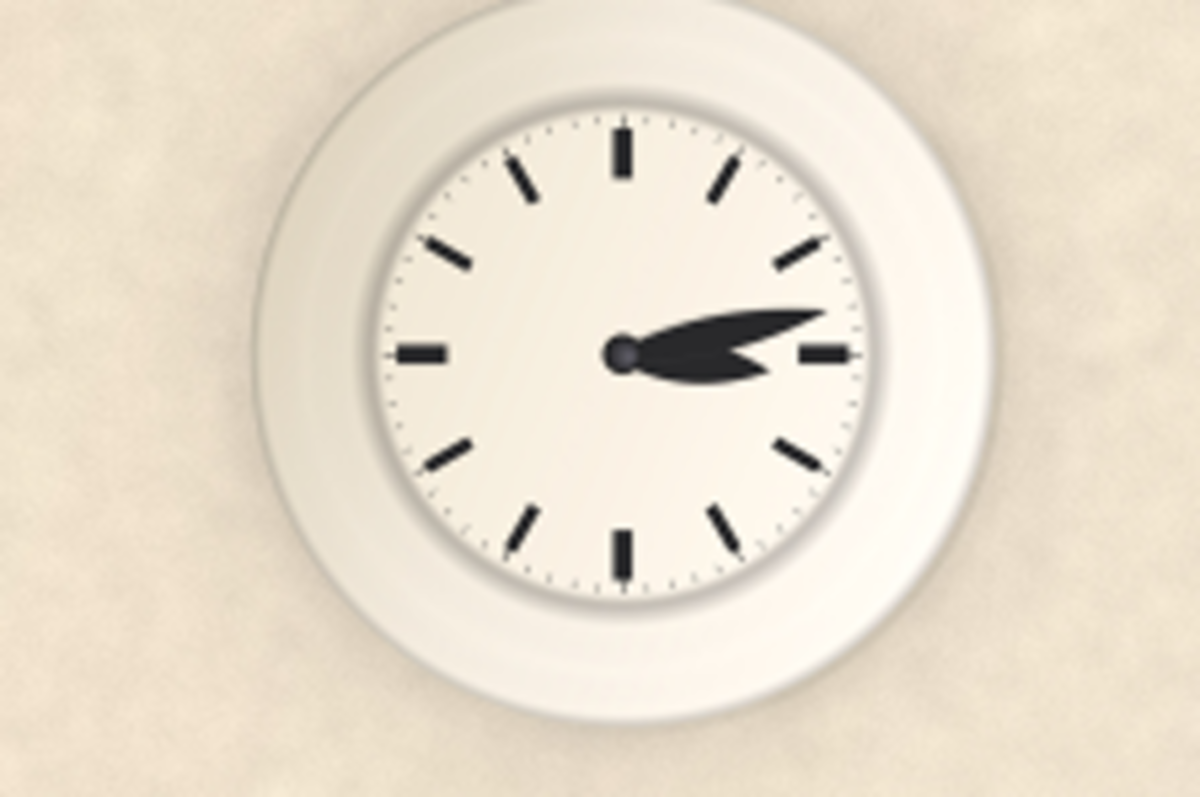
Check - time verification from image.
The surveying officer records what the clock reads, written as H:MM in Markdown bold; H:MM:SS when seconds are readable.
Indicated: **3:13**
